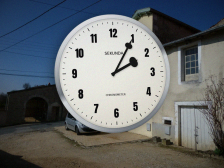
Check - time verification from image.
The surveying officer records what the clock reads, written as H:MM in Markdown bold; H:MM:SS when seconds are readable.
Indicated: **2:05**
